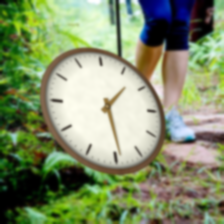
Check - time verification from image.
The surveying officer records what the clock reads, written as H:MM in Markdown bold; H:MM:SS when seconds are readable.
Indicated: **1:29**
